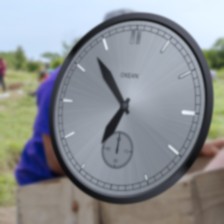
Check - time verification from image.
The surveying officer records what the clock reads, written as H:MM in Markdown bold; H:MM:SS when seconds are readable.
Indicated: **6:53**
